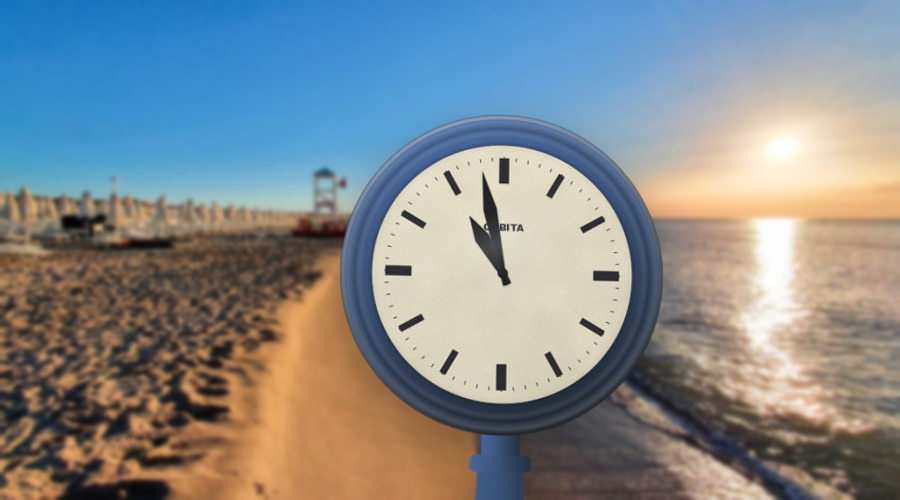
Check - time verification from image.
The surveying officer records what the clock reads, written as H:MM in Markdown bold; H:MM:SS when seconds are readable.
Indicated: **10:58**
